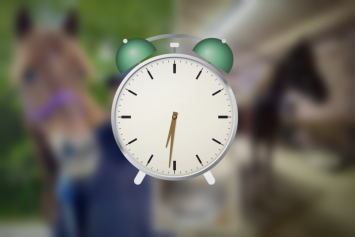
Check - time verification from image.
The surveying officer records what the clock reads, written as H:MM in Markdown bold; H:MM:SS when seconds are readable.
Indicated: **6:31**
